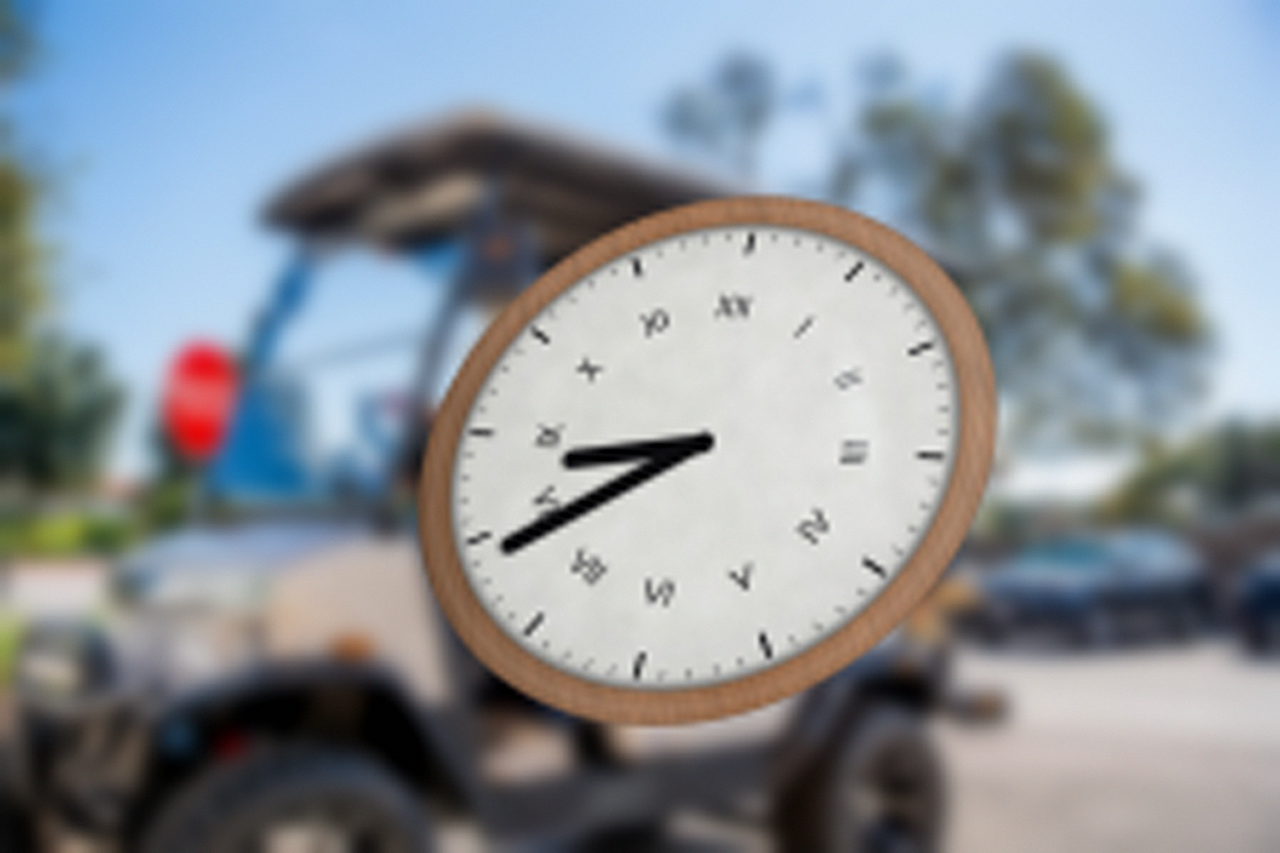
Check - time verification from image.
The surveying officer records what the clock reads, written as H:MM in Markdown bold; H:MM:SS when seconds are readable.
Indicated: **8:39**
